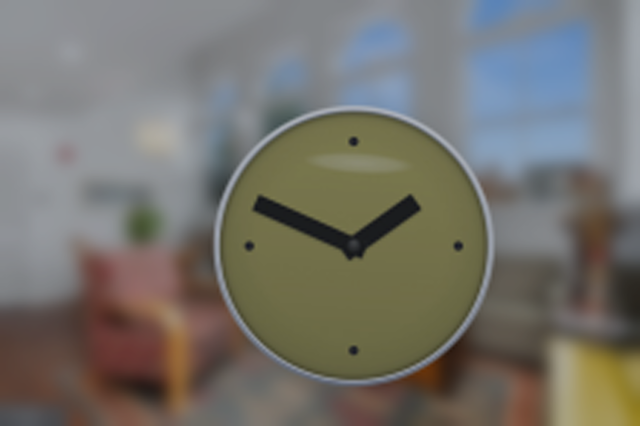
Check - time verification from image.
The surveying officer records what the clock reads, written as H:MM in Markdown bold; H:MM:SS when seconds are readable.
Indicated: **1:49**
